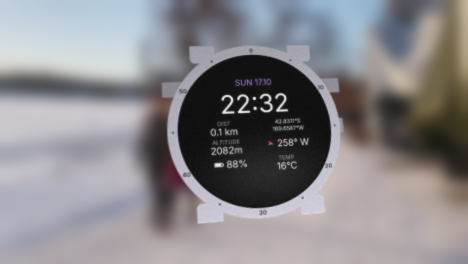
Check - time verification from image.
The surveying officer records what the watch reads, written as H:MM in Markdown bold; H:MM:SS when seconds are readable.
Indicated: **22:32**
